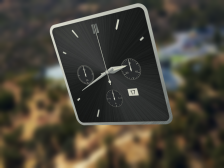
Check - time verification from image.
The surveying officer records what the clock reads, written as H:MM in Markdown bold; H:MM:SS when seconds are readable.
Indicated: **2:41**
